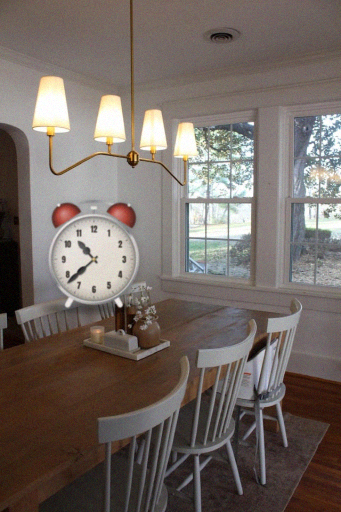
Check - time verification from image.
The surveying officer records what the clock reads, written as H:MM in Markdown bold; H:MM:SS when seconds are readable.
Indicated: **10:38**
